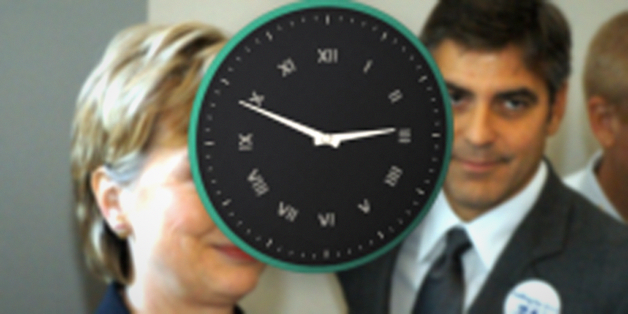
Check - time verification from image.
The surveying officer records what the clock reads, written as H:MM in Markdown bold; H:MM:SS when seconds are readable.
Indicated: **2:49**
